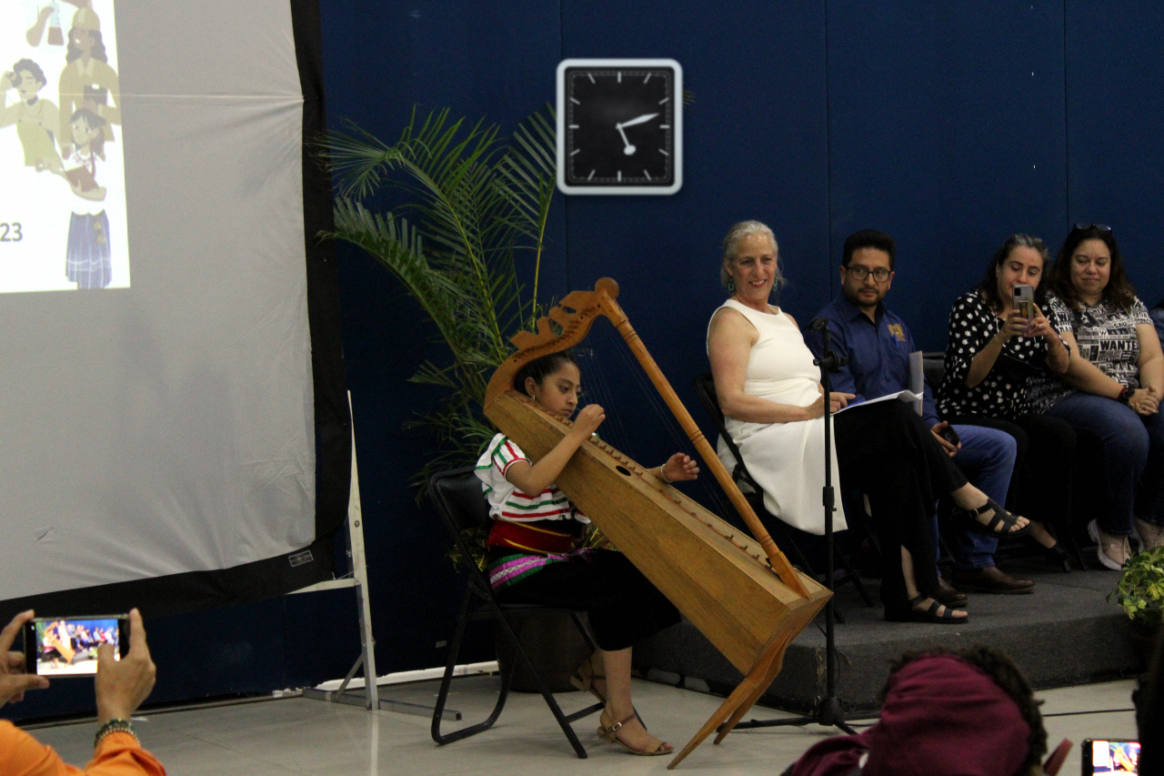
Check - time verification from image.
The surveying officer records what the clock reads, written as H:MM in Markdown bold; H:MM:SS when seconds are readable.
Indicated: **5:12**
